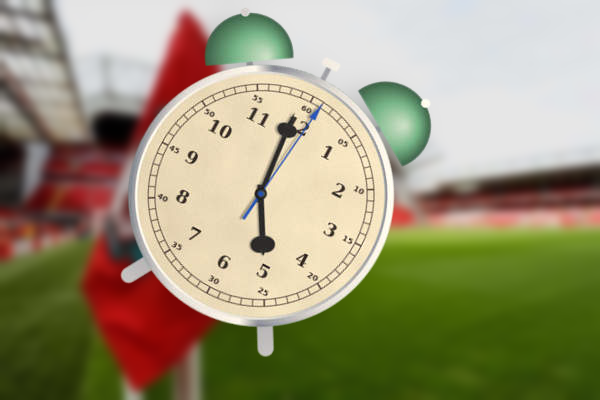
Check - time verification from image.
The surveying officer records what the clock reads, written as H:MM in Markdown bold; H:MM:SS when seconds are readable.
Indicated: **4:59:01**
